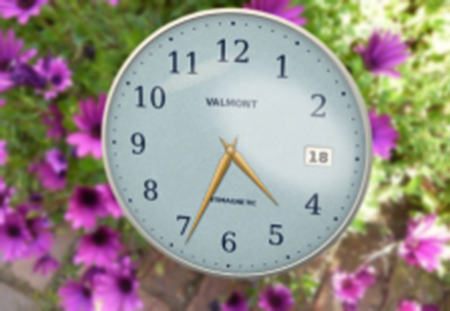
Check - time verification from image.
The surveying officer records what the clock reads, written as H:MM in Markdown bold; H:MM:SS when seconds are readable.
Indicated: **4:34**
